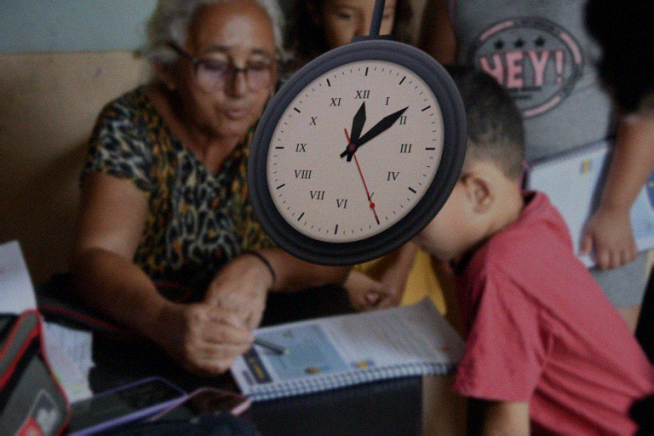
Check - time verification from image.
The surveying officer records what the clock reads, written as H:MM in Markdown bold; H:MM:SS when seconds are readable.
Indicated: **12:08:25**
